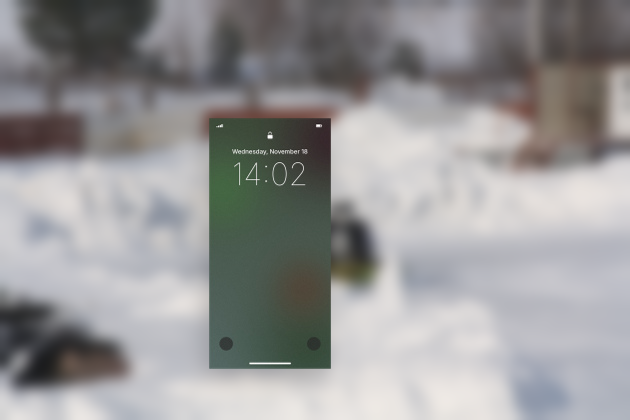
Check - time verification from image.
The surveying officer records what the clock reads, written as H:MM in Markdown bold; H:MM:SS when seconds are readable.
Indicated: **14:02**
